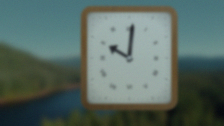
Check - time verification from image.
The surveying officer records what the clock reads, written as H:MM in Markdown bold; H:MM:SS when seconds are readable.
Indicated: **10:01**
